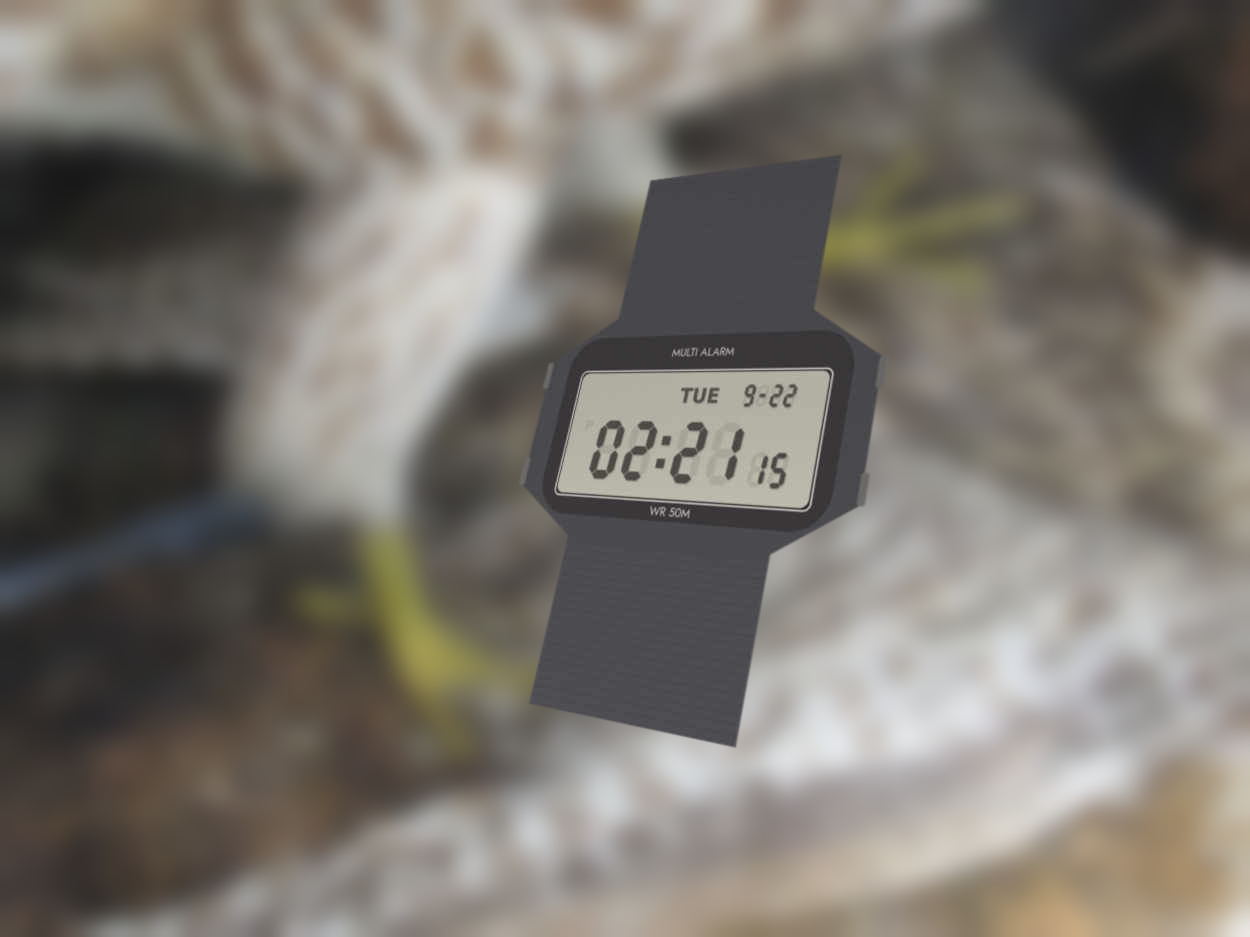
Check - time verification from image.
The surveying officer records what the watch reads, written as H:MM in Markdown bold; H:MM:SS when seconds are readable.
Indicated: **2:21:15**
